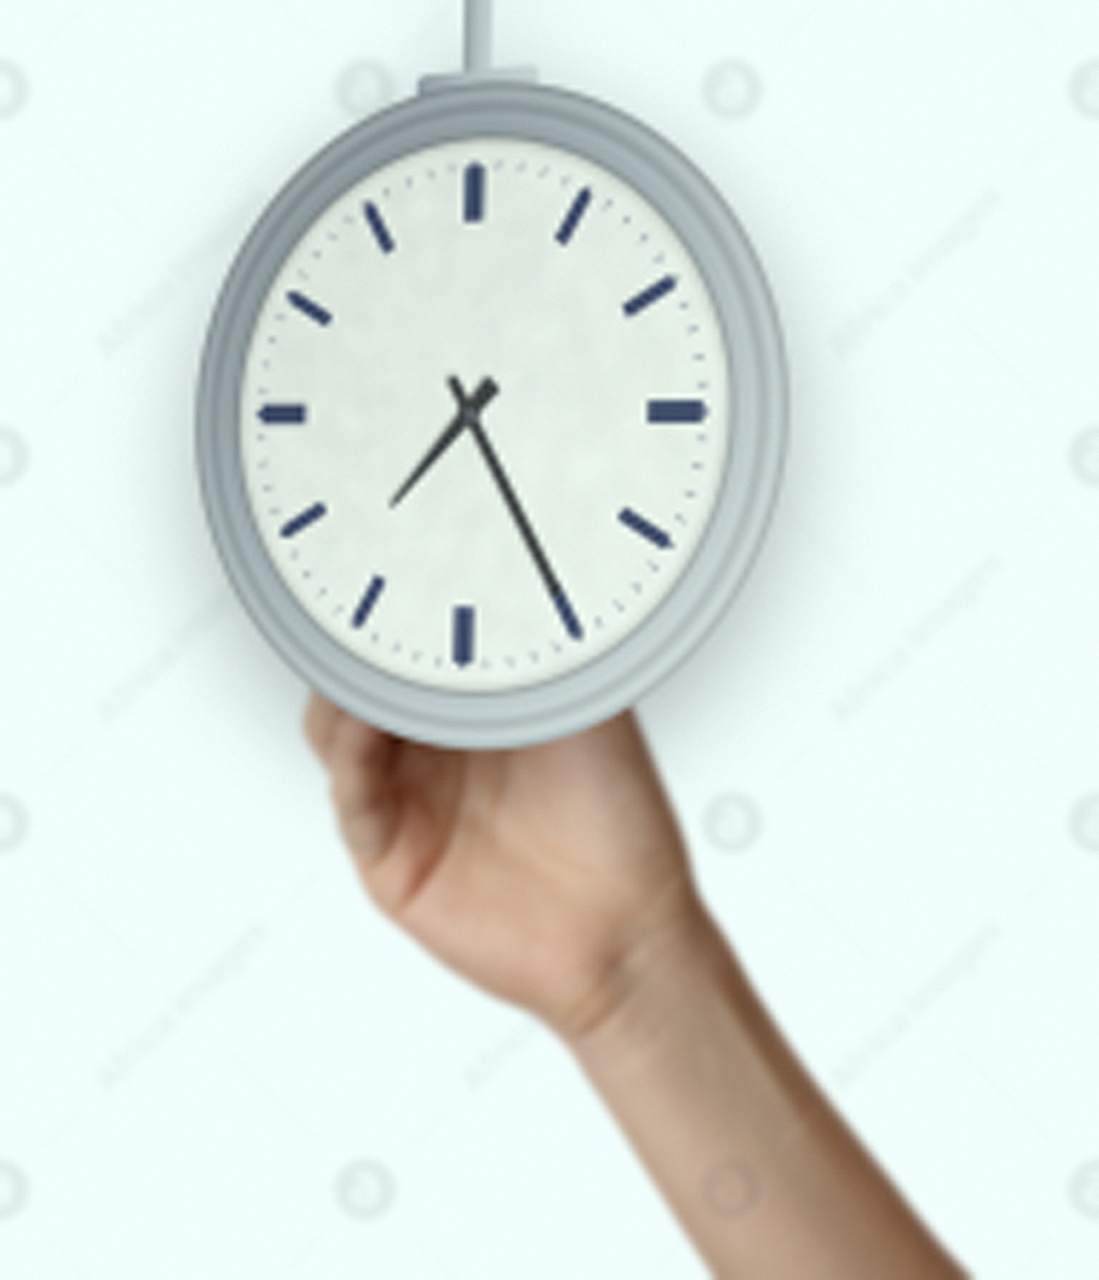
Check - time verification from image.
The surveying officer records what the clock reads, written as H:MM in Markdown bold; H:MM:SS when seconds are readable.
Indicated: **7:25**
